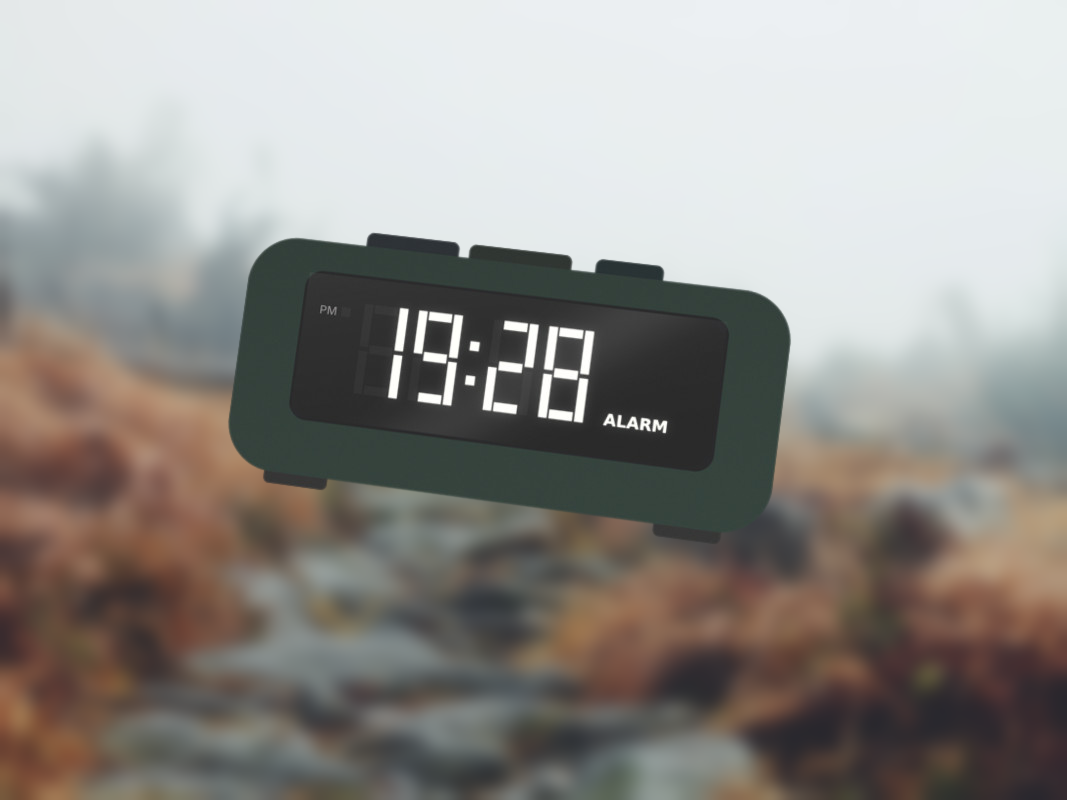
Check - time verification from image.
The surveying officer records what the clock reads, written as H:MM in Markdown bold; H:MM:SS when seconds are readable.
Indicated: **19:28**
